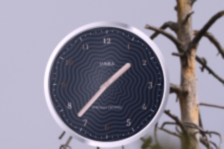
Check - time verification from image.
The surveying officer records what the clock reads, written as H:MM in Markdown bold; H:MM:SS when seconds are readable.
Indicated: **1:37**
